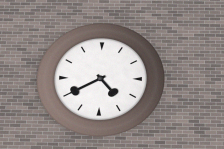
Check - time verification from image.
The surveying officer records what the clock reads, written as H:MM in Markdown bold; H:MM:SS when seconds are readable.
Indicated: **4:40**
